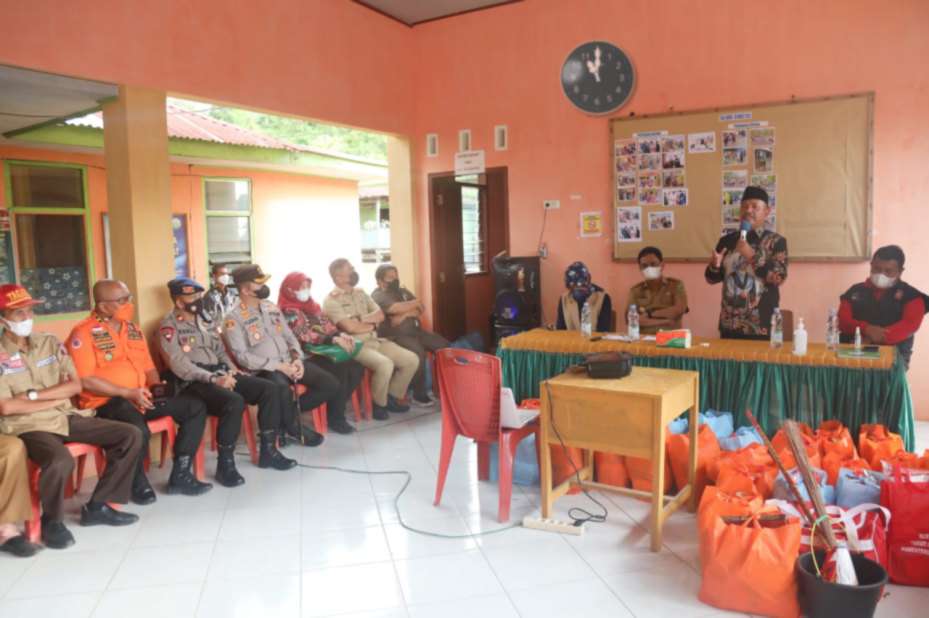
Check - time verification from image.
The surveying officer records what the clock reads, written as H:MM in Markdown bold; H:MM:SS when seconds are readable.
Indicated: **11:00**
